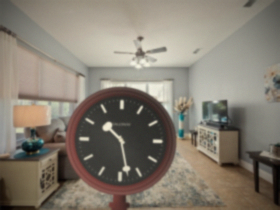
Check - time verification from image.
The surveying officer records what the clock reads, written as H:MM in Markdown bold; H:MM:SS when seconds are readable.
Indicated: **10:28**
